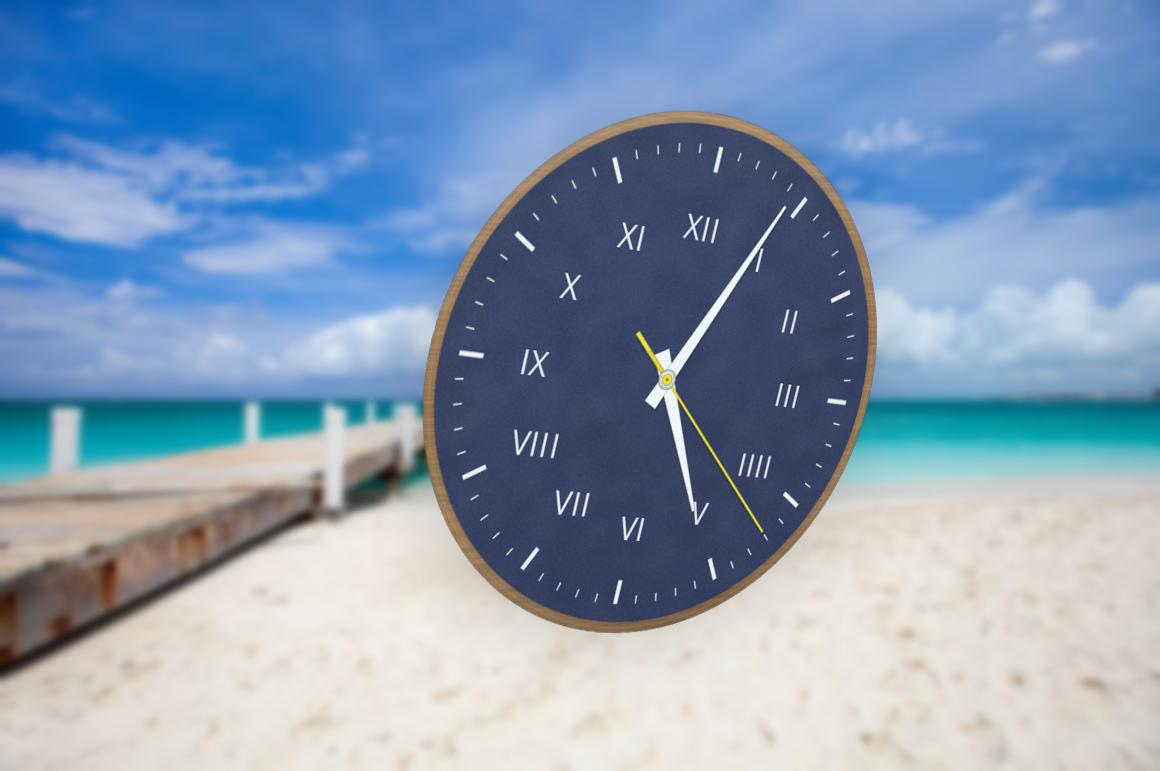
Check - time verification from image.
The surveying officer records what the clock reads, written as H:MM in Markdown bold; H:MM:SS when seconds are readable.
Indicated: **5:04:22**
